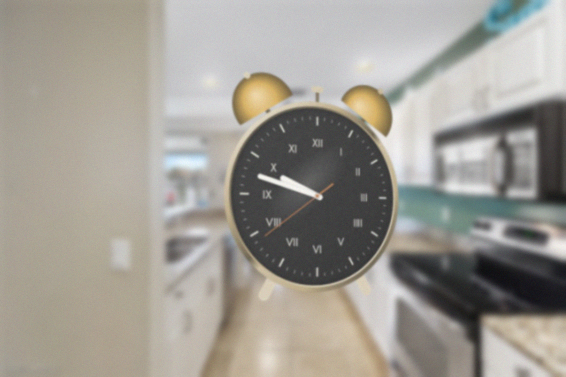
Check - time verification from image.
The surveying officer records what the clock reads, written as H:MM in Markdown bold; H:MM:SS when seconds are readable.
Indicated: **9:47:39**
